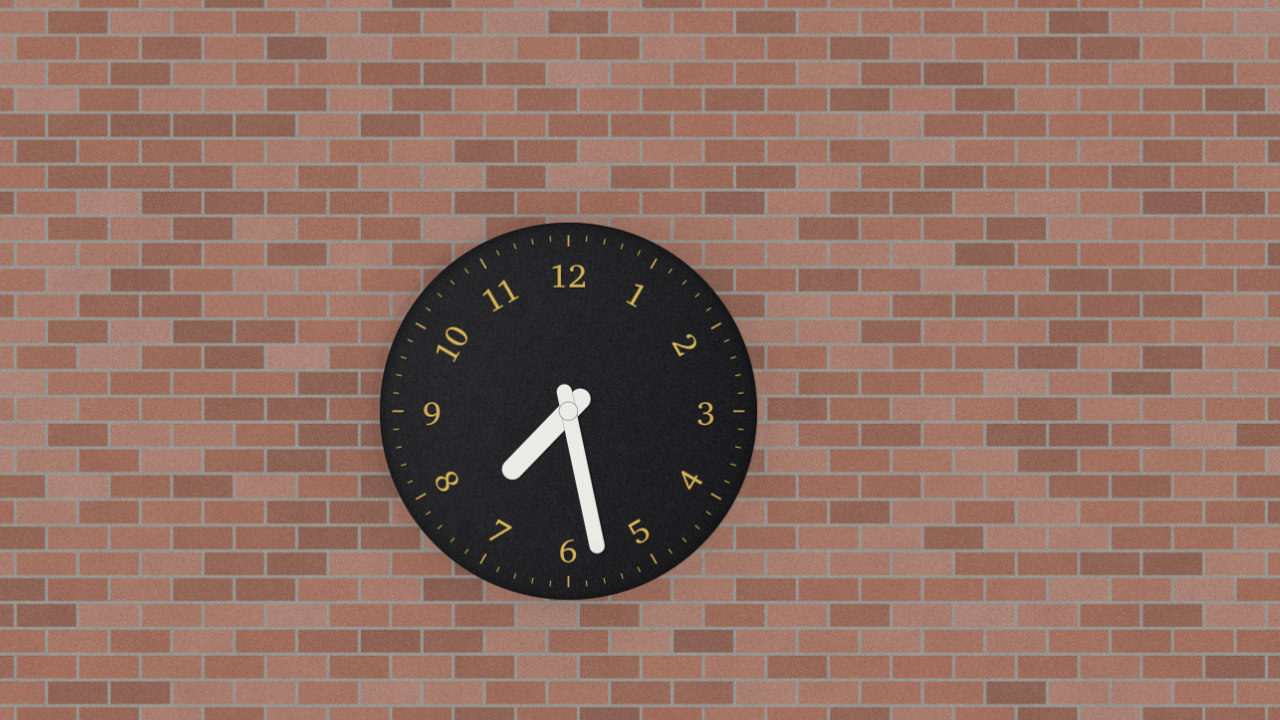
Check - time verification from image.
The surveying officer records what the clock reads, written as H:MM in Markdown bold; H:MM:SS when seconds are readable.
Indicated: **7:28**
